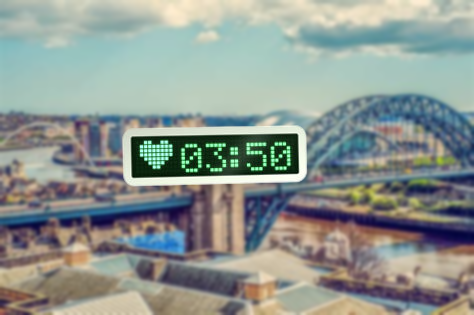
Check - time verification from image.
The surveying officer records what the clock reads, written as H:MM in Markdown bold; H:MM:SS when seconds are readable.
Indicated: **3:50**
